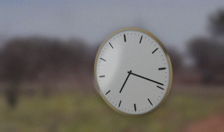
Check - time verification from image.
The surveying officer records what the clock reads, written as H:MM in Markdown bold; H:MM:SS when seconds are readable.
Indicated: **7:19**
